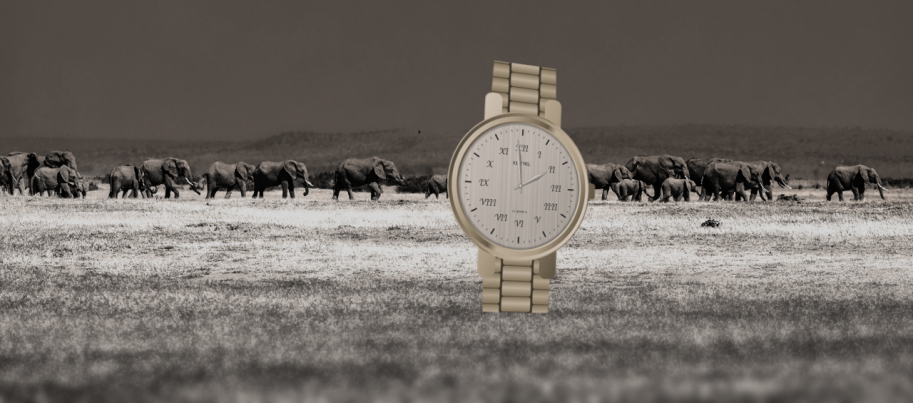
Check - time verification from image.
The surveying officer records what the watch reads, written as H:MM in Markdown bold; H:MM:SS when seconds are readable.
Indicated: **1:59**
